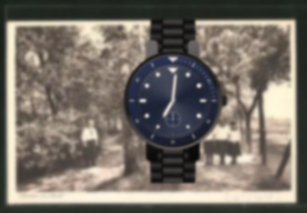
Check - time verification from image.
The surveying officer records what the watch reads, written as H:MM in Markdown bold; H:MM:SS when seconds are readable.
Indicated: **7:01**
